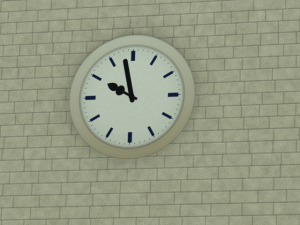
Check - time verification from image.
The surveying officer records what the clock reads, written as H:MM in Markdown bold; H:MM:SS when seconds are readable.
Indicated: **9:58**
